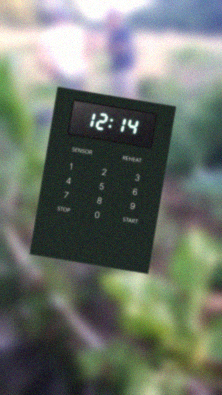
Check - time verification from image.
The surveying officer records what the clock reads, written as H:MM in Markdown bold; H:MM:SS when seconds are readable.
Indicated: **12:14**
